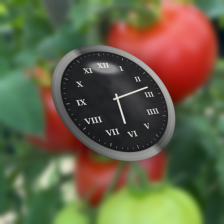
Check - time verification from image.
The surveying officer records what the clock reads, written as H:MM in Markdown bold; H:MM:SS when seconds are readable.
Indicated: **6:13**
